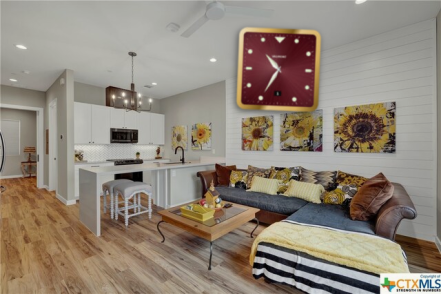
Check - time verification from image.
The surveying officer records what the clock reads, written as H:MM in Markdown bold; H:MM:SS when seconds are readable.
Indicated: **10:35**
